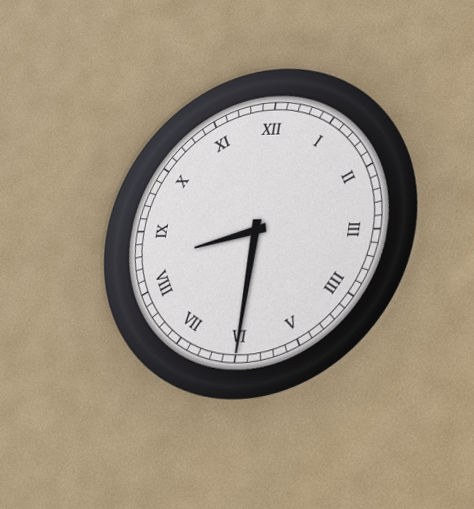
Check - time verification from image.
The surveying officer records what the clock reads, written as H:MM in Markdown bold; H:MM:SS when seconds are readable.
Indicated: **8:30**
